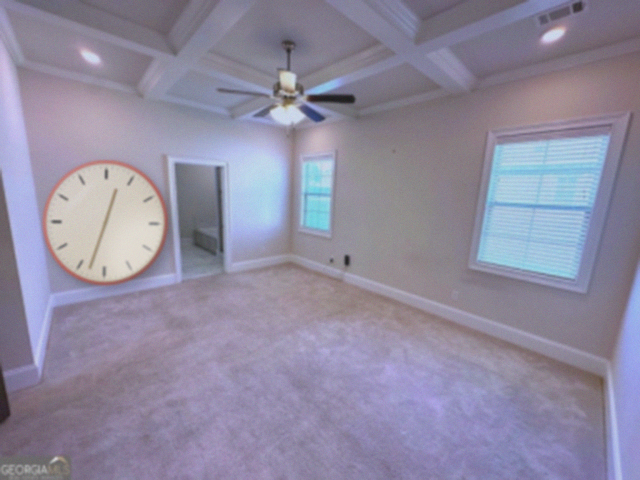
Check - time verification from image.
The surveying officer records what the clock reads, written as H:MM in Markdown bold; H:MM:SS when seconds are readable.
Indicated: **12:33**
